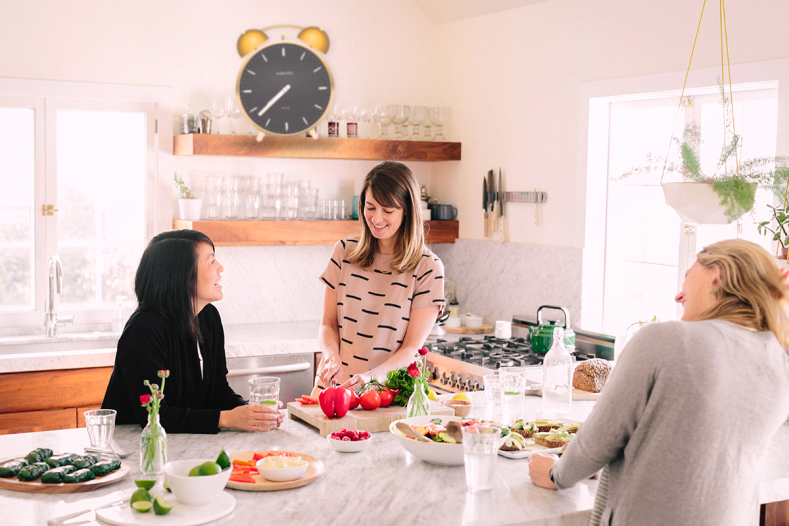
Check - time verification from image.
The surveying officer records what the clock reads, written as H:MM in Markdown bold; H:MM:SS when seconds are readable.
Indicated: **7:38**
